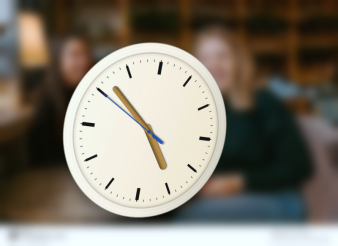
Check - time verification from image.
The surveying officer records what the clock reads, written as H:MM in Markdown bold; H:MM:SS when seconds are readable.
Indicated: **4:51:50**
